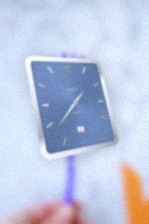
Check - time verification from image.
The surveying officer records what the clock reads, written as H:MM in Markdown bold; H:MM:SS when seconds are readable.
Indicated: **1:38**
